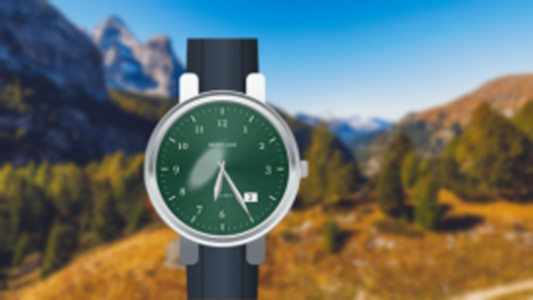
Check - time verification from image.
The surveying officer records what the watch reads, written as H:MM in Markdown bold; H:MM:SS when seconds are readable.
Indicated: **6:25**
